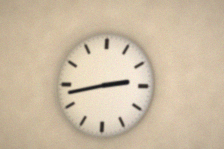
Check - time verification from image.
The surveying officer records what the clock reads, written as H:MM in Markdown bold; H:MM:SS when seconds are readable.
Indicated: **2:43**
